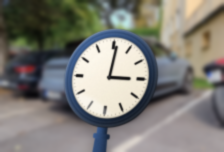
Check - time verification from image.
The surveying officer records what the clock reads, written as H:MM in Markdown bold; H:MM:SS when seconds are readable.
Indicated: **3:01**
